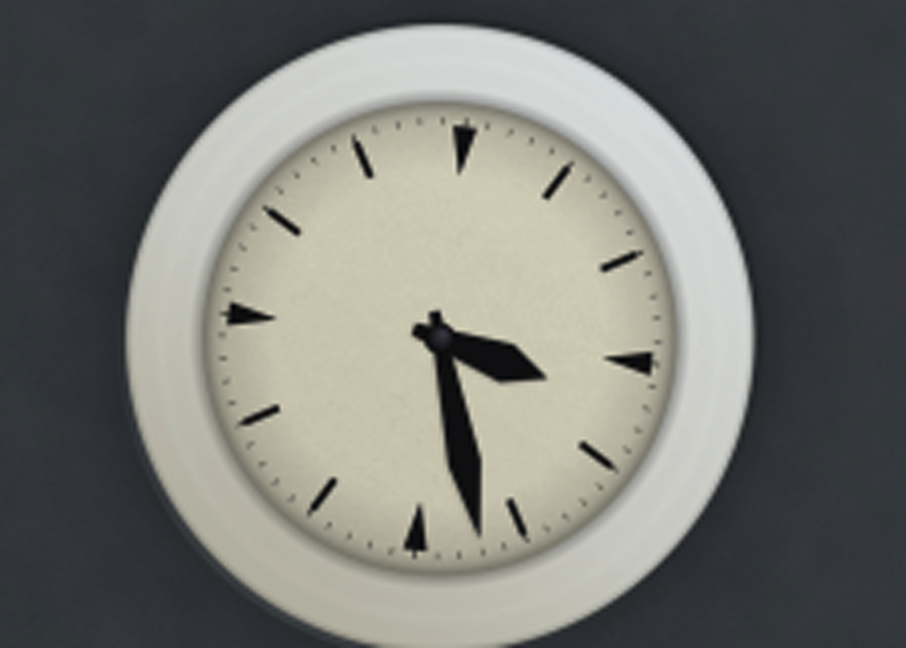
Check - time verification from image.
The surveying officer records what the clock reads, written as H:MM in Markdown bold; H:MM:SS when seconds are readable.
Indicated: **3:27**
